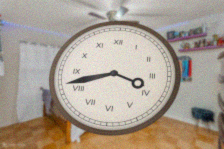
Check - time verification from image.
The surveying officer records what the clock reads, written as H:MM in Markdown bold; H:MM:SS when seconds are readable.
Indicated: **3:42**
